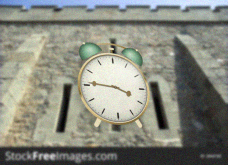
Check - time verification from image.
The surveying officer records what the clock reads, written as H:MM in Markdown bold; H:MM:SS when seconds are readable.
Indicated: **3:46**
